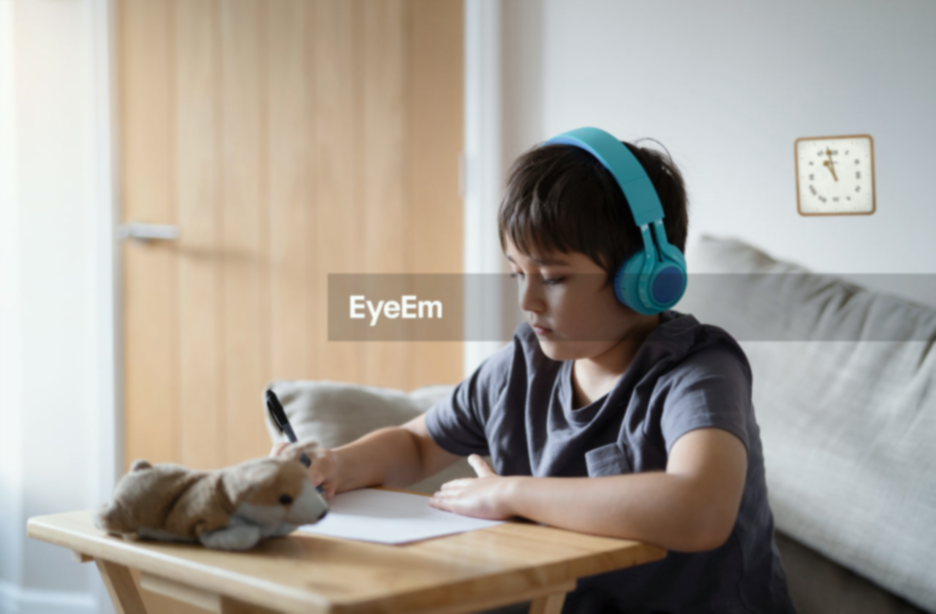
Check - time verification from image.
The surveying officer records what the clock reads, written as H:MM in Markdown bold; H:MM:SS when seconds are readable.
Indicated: **10:58**
